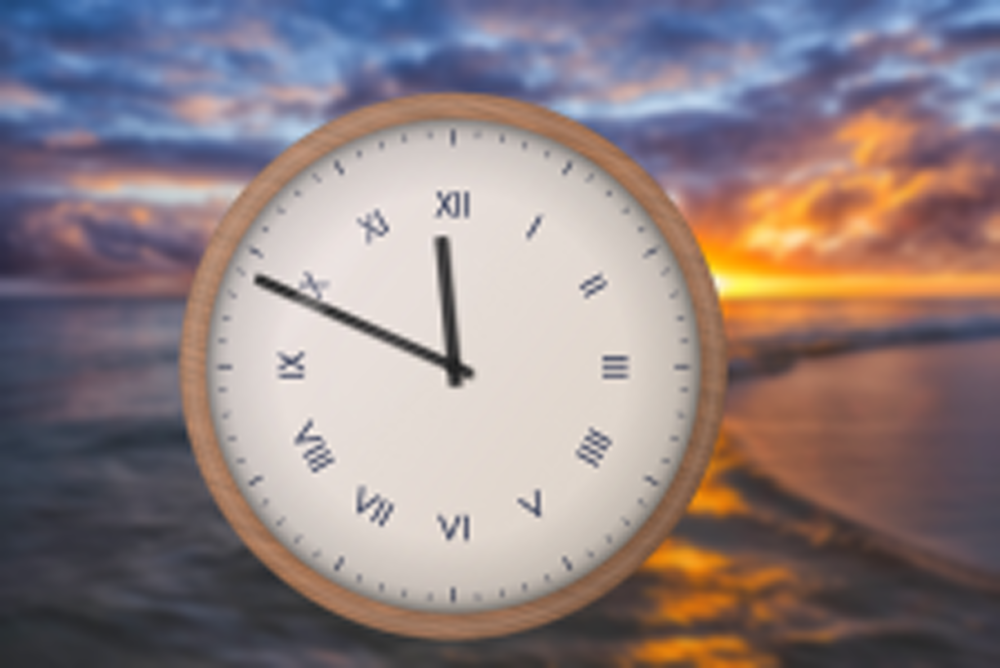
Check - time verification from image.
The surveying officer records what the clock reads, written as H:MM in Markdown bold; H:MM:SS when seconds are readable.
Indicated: **11:49**
